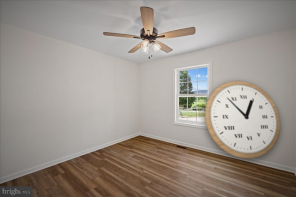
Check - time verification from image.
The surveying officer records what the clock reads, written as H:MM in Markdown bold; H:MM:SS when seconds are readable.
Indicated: **12:53**
